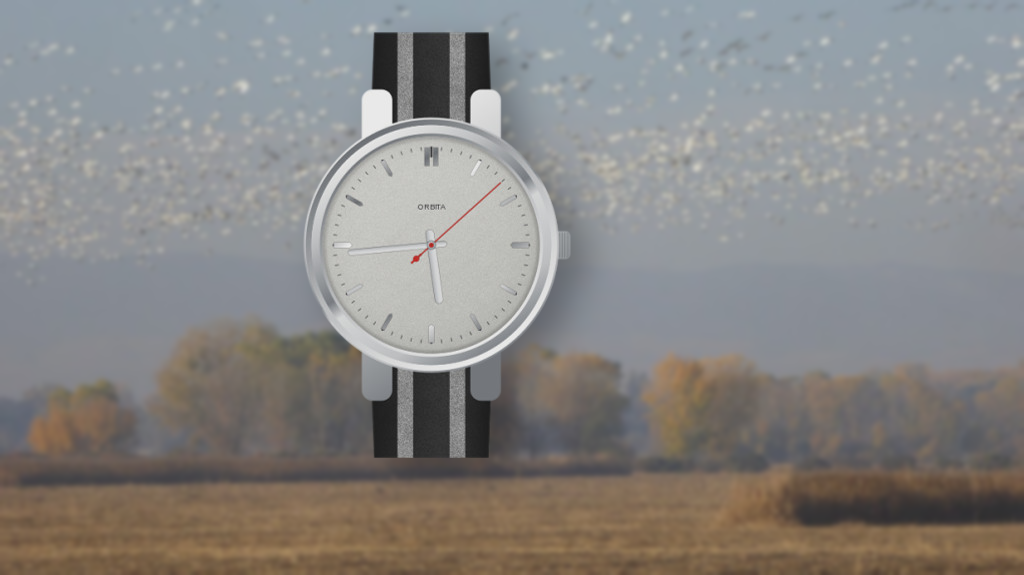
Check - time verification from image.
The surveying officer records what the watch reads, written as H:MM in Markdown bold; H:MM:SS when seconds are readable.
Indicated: **5:44:08**
